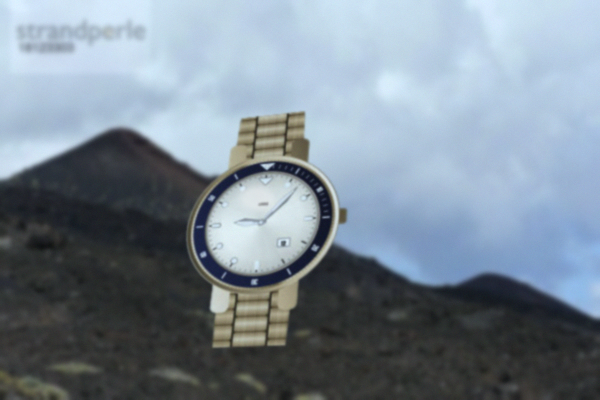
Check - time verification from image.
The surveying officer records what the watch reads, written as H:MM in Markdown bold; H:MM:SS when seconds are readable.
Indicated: **9:07**
